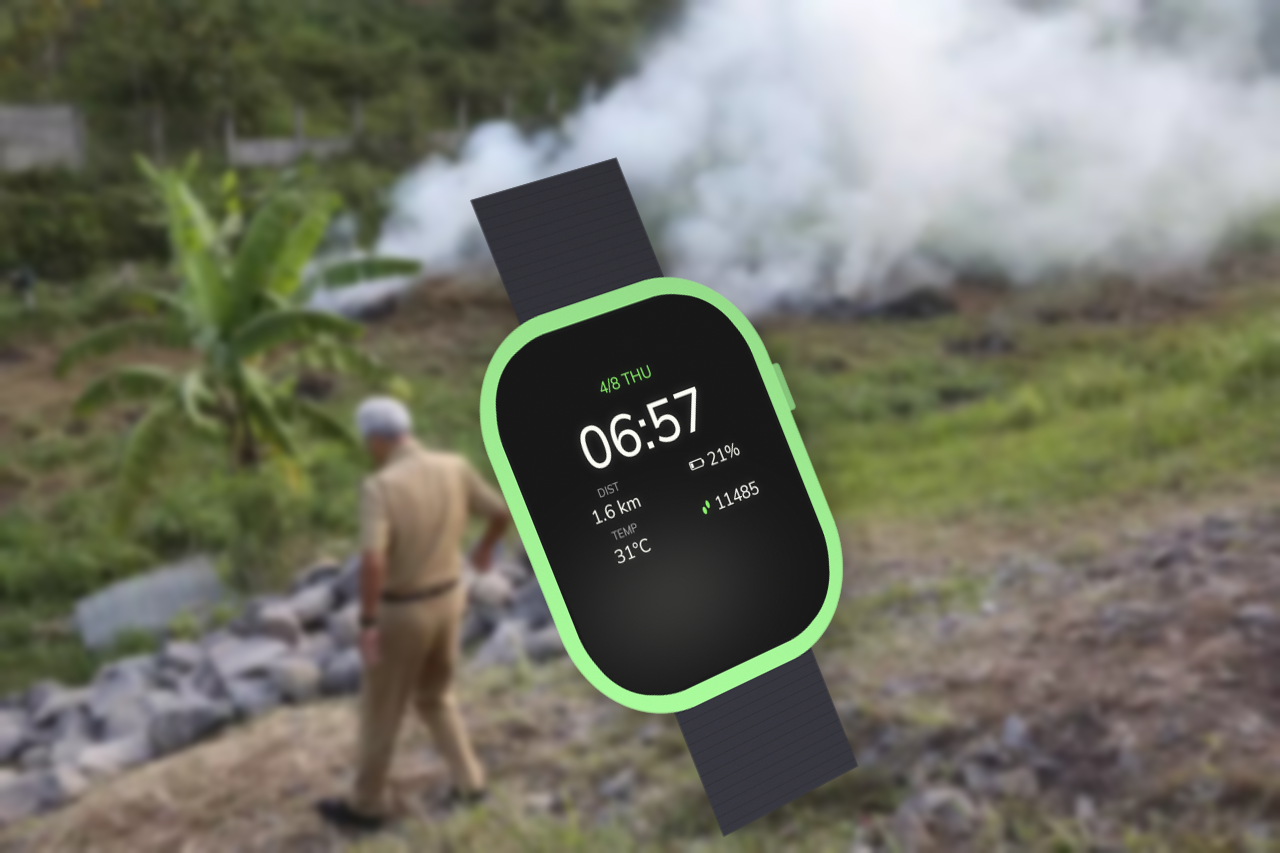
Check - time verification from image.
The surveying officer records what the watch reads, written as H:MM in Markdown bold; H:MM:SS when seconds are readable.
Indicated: **6:57**
